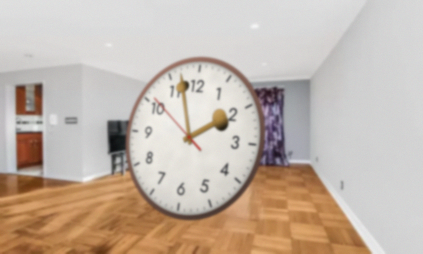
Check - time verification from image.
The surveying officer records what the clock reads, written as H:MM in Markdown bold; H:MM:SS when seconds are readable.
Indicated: **1:56:51**
